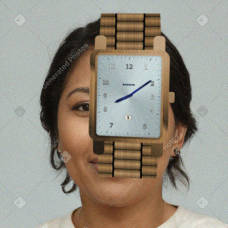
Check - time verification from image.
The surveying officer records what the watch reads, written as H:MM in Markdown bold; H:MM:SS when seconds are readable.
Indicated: **8:09**
